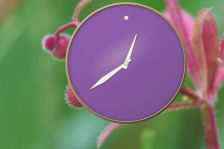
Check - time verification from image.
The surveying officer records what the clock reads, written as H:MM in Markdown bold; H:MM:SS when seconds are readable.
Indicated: **12:39**
